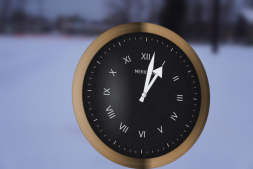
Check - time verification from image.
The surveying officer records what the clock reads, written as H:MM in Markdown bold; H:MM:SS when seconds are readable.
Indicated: **1:02**
